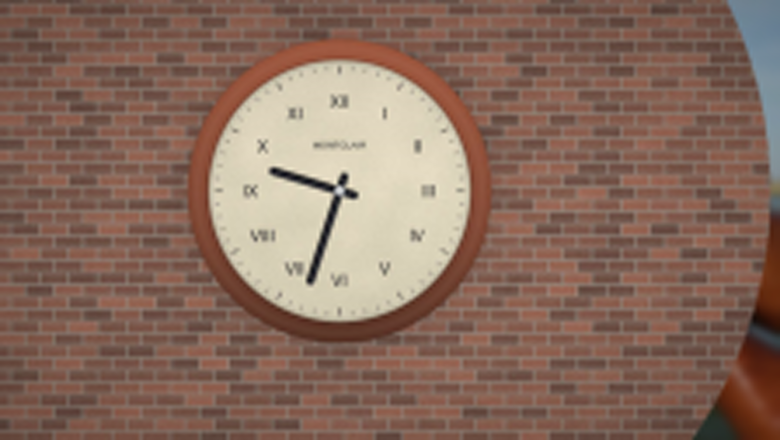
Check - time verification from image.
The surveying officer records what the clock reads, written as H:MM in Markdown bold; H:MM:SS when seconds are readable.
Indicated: **9:33**
